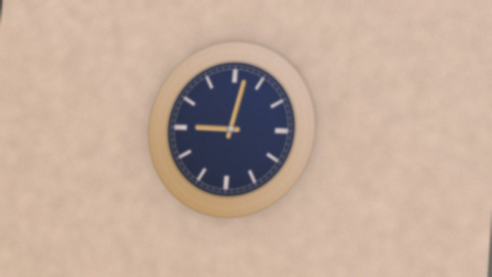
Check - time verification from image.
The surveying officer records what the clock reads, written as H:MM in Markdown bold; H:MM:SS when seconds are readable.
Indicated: **9:02**
